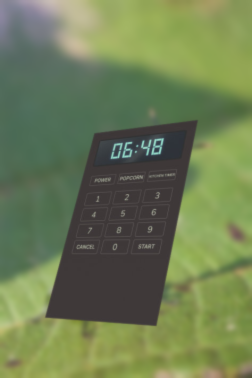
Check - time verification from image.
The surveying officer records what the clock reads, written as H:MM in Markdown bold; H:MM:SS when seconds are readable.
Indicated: **6:48**
